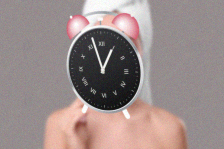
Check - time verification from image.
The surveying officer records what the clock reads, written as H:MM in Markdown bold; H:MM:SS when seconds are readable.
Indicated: **12:57**
